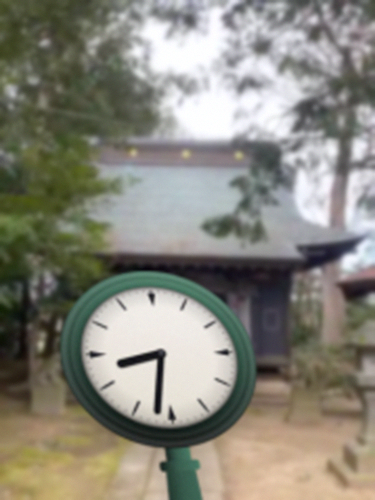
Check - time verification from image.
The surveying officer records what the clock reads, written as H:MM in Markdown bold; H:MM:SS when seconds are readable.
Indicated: **8:32**
